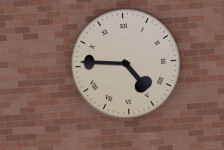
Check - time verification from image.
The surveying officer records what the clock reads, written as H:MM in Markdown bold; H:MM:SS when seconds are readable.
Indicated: **4:46**
